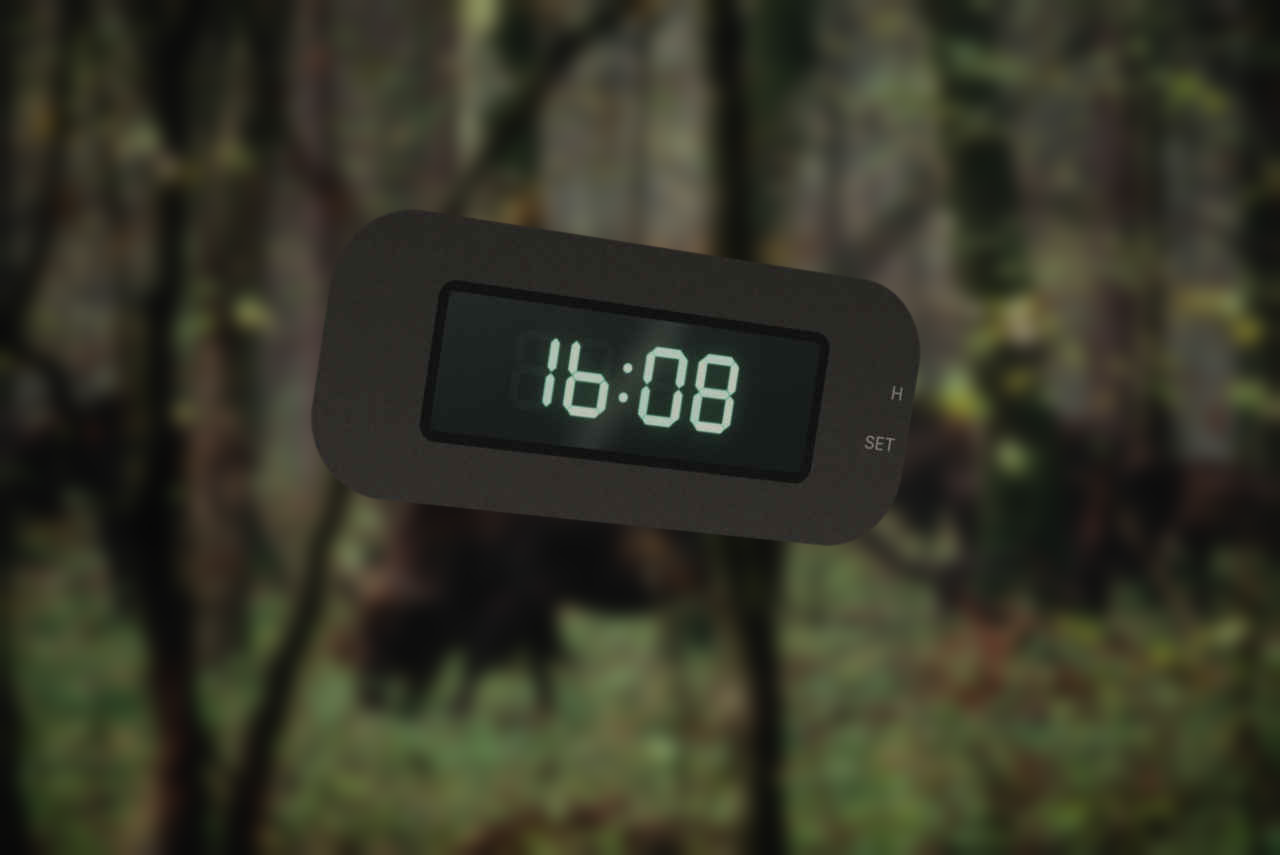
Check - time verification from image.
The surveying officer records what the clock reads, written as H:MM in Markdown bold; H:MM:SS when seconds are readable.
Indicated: **16:08**
